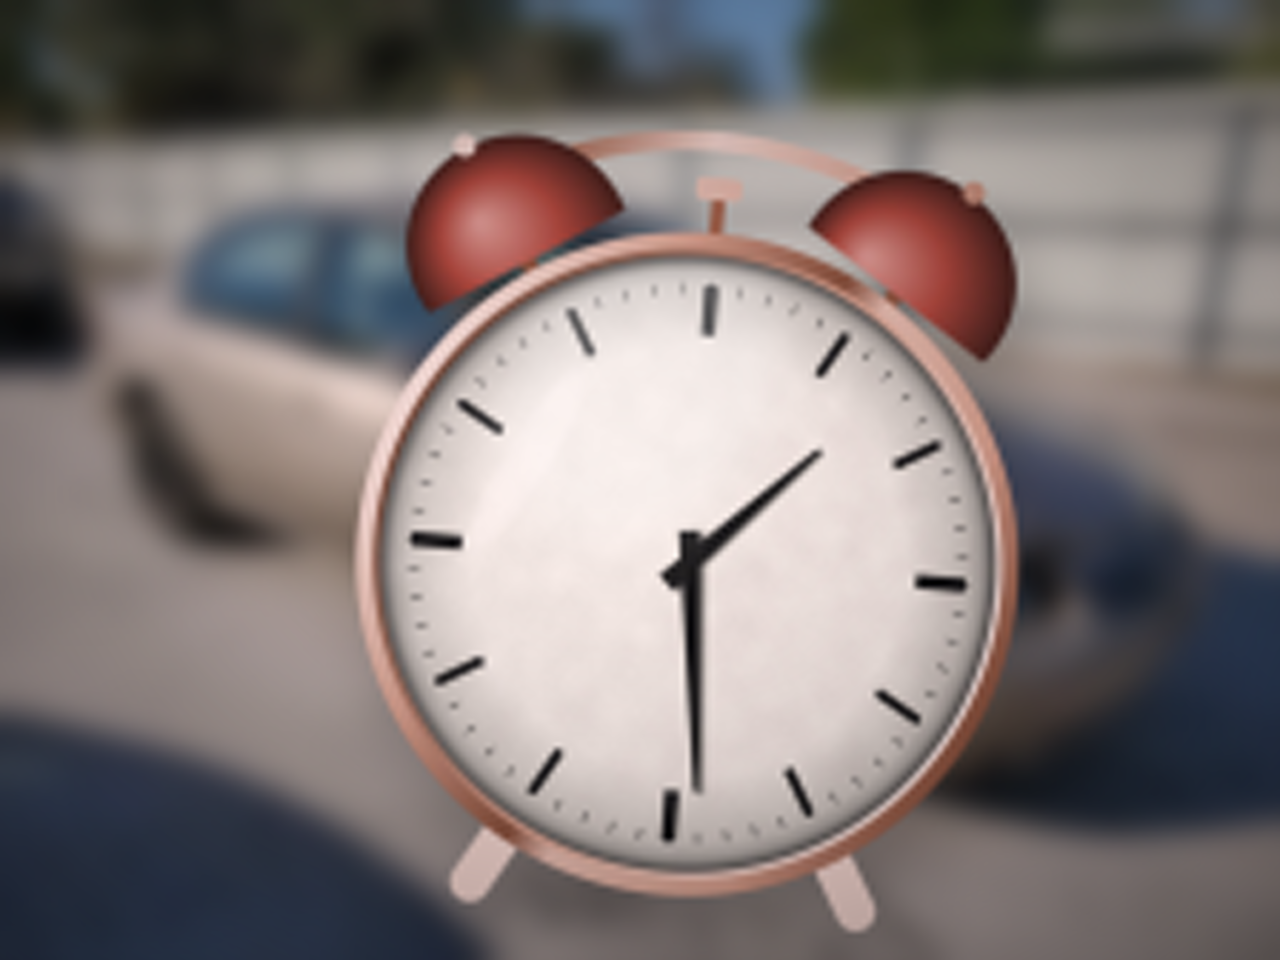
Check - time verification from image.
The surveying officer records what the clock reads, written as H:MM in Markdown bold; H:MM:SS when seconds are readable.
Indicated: **1:29**
